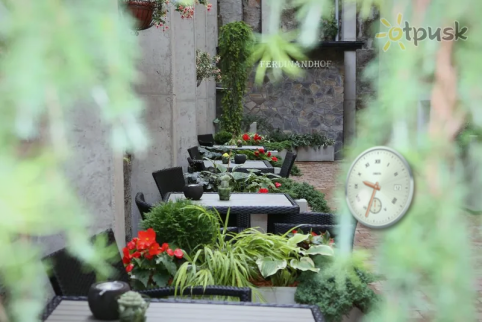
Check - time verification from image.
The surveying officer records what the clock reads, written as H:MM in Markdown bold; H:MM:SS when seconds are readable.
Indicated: **9:33**
